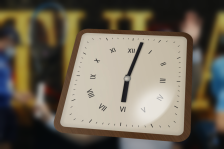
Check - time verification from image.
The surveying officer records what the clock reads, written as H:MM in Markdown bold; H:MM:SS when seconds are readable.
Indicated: **6:02**
